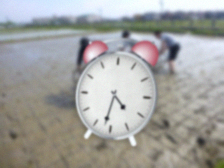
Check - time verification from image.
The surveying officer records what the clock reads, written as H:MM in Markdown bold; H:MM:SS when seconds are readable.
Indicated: **4:32**
